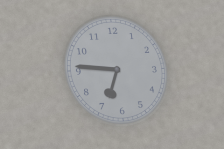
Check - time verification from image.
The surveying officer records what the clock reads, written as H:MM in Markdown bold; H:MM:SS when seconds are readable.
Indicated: **6:46**
